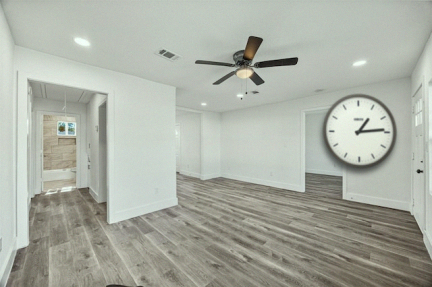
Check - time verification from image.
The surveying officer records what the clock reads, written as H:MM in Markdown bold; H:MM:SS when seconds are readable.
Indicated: **1:14**
